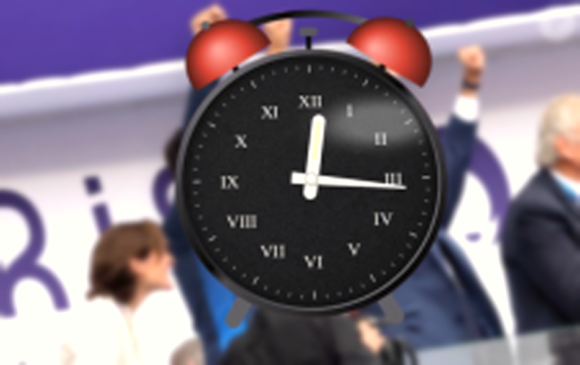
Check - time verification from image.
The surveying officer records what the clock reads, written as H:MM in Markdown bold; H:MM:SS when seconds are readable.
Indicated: **12:16**
